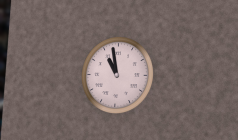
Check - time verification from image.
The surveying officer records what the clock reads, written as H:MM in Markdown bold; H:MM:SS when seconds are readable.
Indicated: **10:58**
